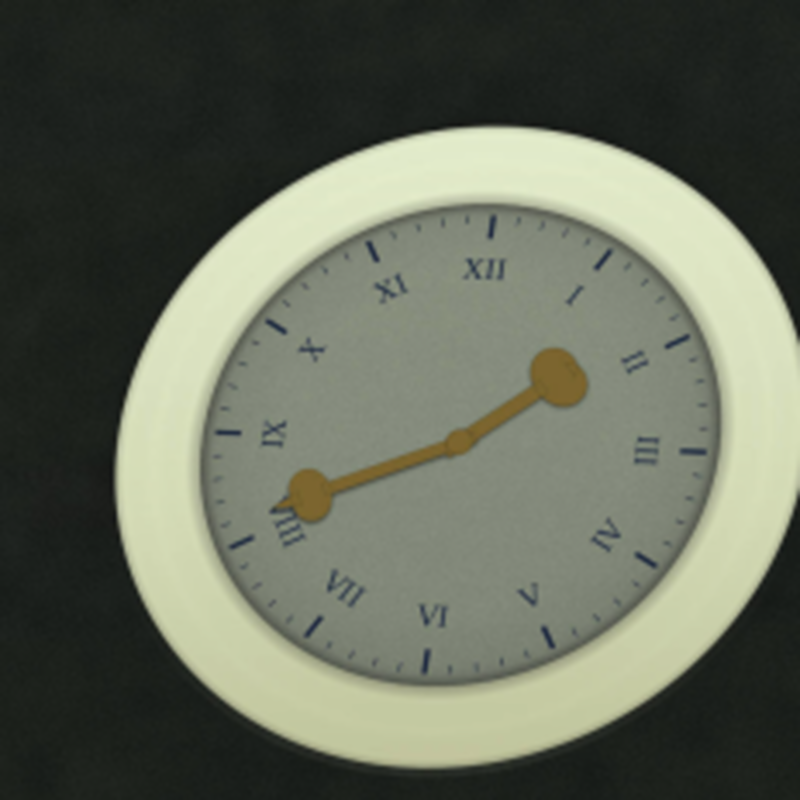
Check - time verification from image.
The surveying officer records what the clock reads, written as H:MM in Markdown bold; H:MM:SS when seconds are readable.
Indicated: **1:41**
